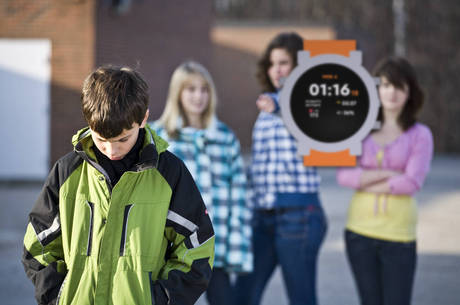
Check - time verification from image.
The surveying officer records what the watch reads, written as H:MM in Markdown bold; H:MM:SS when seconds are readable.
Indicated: **1:16**
